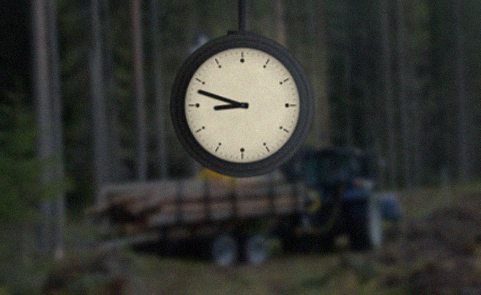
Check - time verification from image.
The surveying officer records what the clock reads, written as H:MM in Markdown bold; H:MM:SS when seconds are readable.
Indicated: **8:48**
